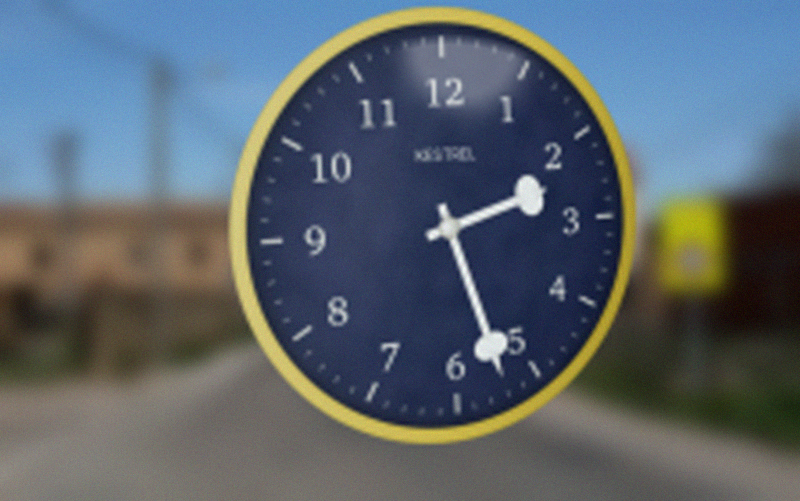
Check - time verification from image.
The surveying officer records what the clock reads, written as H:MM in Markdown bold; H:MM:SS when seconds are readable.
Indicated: **2:27**
